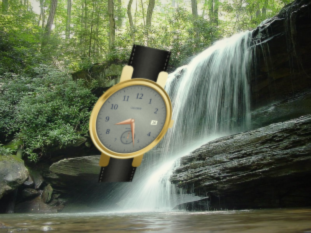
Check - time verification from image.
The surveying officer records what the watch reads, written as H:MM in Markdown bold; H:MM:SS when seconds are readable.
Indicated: **8:27**
